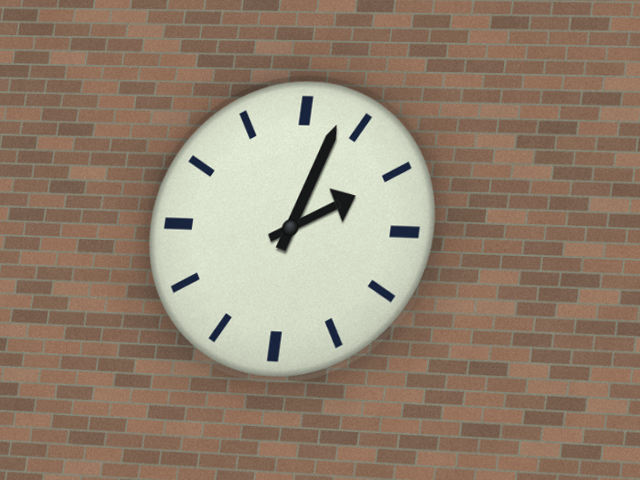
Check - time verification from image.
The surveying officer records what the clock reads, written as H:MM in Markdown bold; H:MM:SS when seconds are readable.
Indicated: **2:03**
